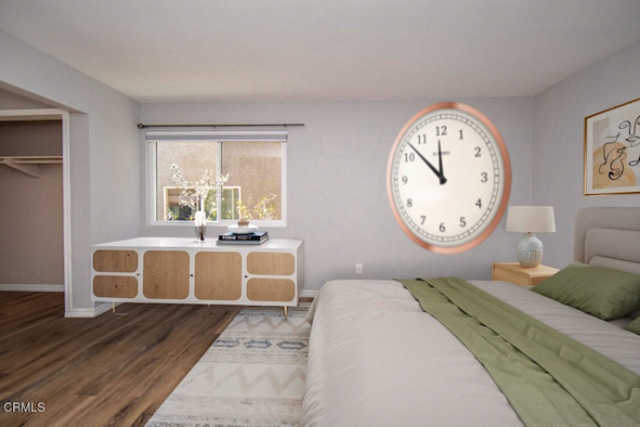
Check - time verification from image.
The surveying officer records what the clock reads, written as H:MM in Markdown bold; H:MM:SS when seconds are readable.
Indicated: **11:52**
